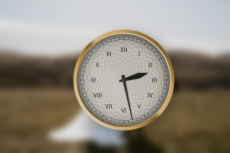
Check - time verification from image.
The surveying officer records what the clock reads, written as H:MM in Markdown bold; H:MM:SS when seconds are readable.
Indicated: **2:28**
